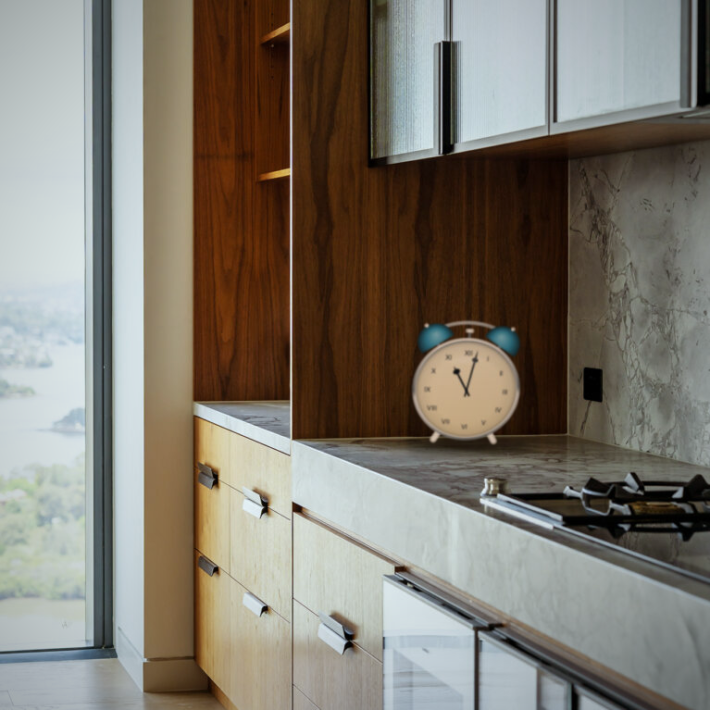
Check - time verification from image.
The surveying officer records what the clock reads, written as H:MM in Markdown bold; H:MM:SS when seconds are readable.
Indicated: **11:02**
